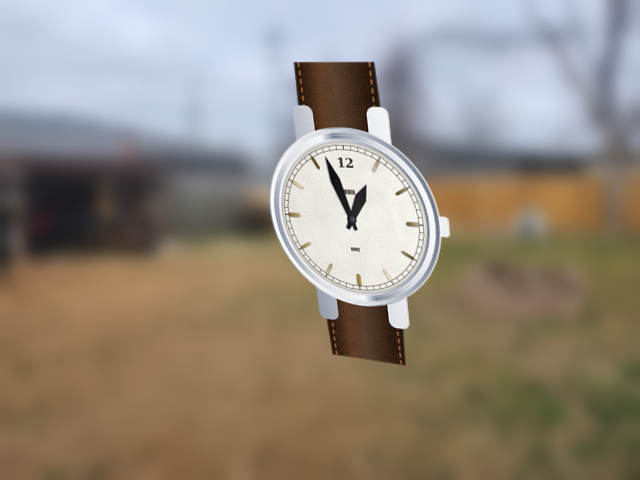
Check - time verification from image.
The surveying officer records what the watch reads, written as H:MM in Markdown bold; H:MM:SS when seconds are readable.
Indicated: **12:57**
